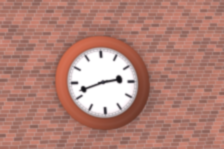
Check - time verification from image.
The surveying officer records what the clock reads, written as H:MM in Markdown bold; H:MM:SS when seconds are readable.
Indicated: **2:42**
